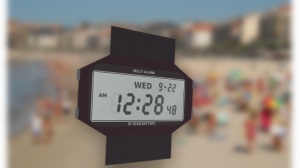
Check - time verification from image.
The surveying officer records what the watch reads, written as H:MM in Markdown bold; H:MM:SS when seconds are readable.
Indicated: **12:28:48**
